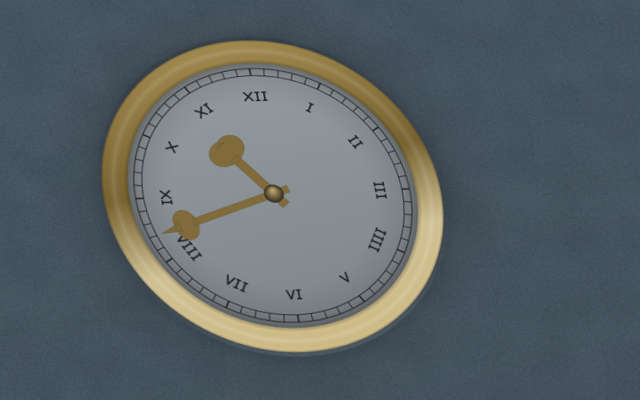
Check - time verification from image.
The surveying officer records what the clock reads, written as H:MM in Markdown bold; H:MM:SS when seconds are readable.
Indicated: **10:42**
